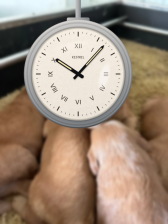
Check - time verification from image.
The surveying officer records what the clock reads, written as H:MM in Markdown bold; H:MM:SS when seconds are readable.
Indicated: **10:07**
